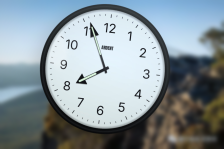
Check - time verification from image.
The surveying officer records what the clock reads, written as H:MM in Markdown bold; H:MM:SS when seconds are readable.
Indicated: **7:56**
